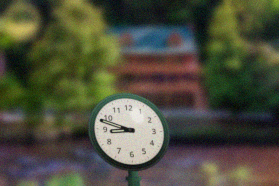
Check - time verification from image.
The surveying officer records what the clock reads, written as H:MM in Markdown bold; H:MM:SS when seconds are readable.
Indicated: **8:48**
